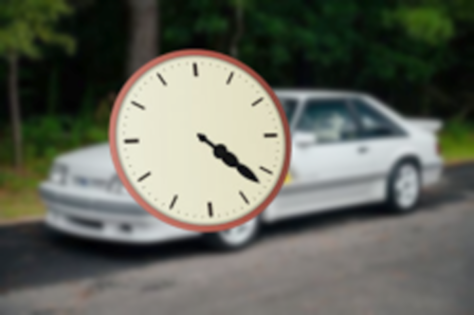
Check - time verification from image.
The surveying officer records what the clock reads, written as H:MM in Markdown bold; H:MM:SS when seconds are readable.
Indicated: **4:22**
